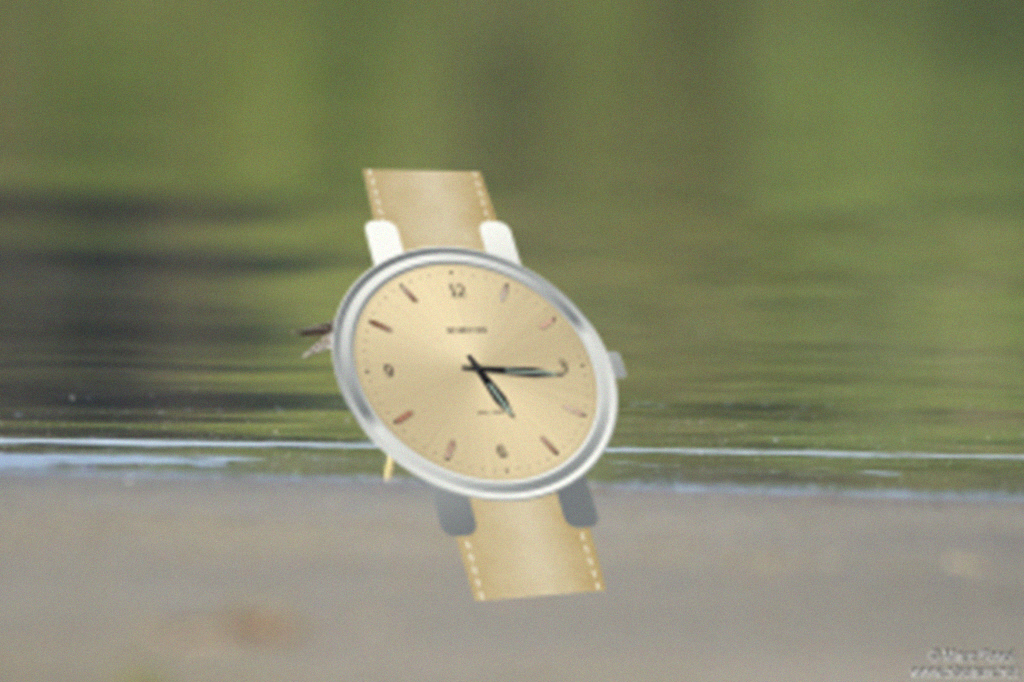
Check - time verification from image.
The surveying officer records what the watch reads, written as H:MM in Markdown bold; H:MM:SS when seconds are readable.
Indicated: **5:16**
